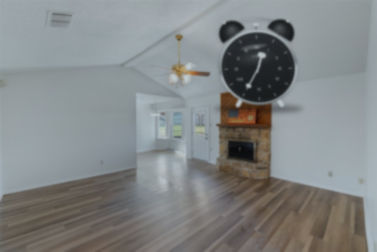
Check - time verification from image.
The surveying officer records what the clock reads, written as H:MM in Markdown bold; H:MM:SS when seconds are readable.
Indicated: **12:35**
